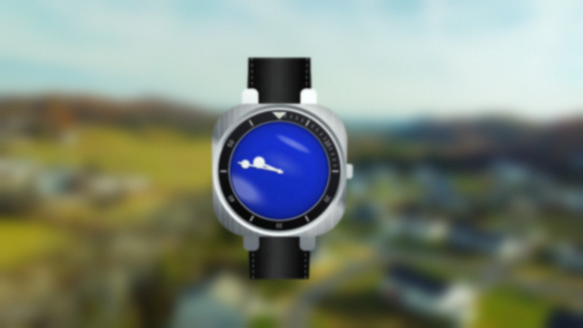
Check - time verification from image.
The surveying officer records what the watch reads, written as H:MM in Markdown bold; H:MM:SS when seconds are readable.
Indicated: **9:47**
